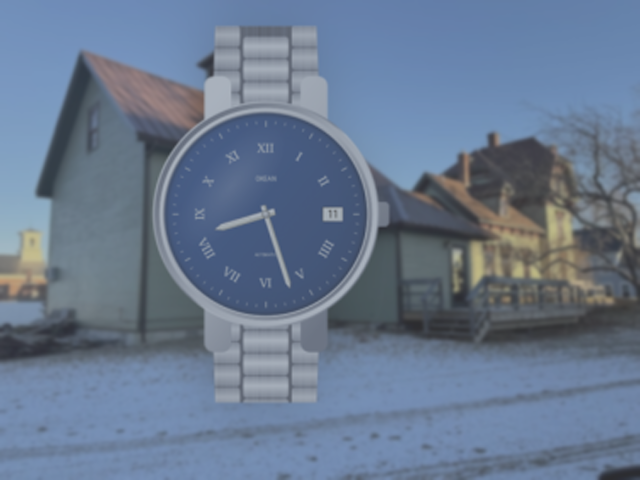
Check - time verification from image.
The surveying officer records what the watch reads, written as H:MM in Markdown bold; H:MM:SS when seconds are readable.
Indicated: **8:27**
